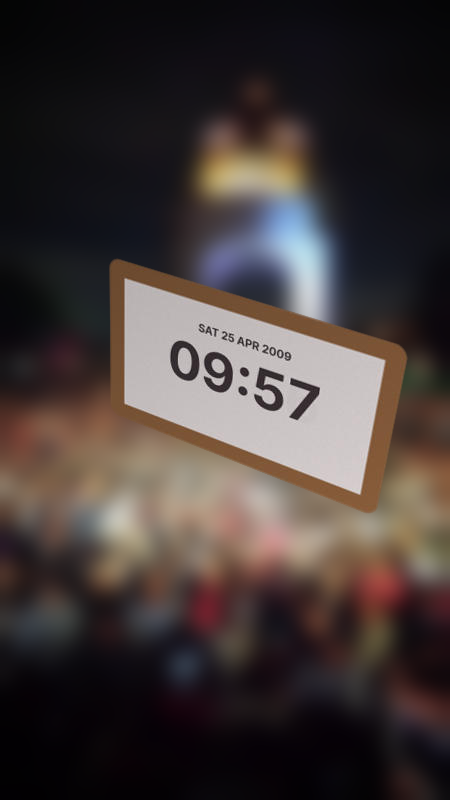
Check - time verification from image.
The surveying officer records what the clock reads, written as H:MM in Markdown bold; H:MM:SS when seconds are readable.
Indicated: **9:57**
